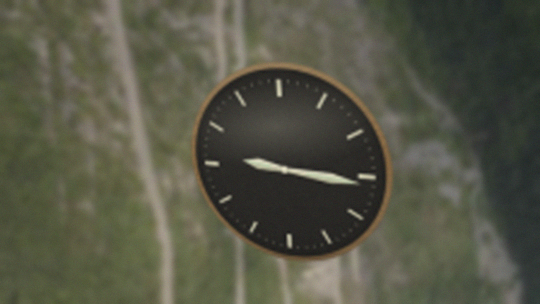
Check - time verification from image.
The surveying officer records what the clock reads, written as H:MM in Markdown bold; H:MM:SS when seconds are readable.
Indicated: **9:16**
